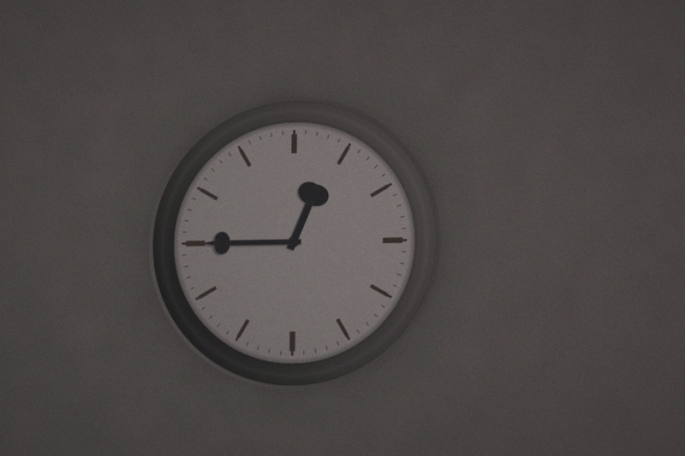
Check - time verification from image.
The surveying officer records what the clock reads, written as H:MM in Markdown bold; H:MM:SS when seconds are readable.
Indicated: **12:45**
